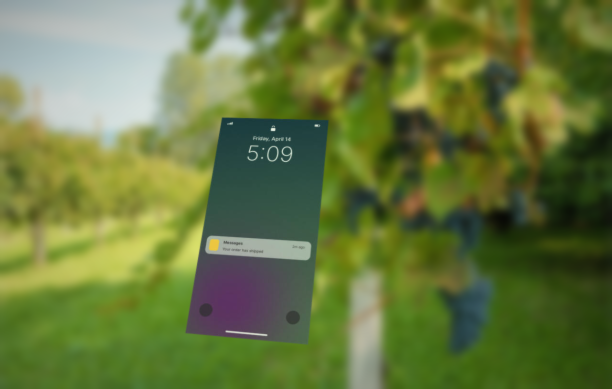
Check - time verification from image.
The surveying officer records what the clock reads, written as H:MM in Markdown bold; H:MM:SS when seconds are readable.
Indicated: **5:09**
